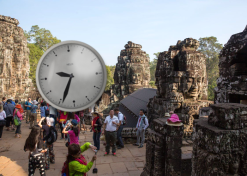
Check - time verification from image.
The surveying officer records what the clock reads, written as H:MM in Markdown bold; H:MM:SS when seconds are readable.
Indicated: **9:34**
